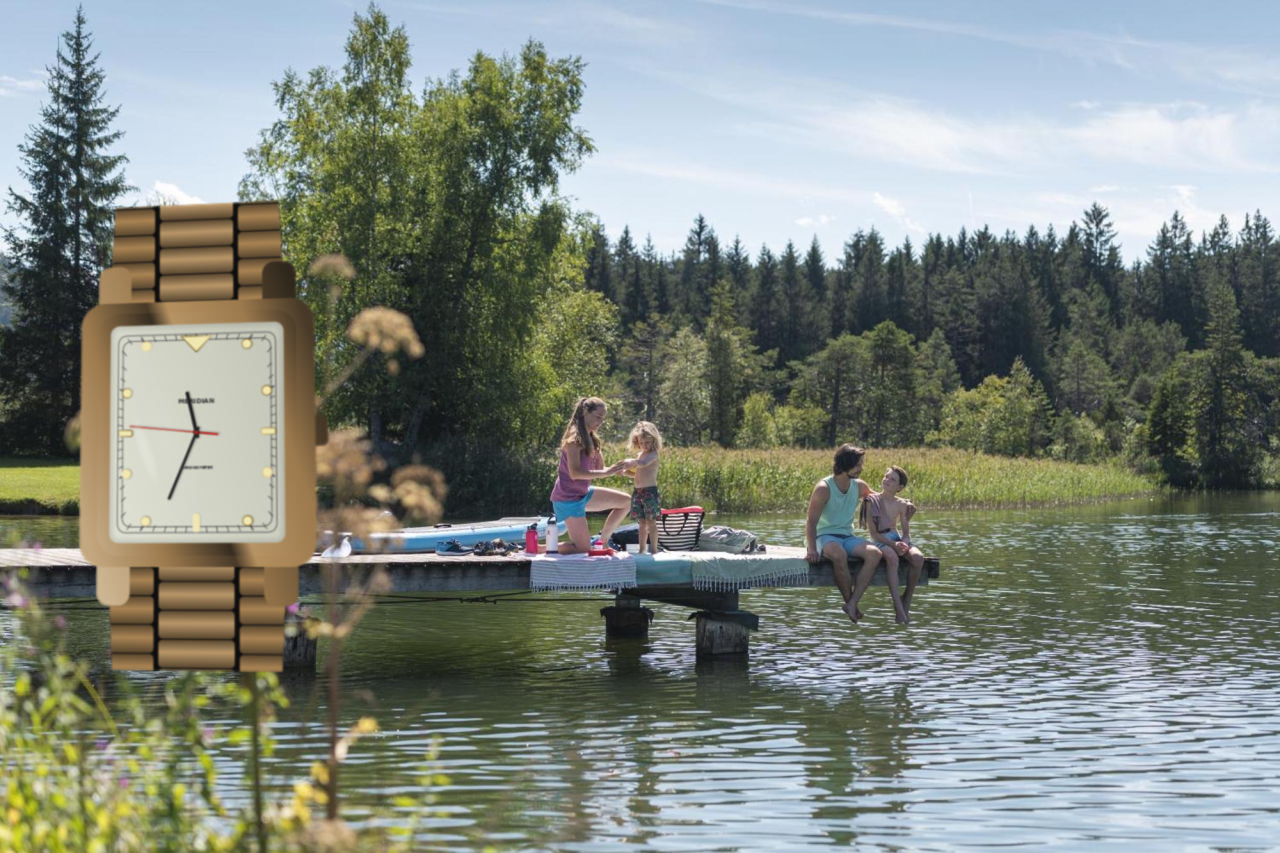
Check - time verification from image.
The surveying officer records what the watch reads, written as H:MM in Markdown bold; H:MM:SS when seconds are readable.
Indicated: **11:33:46**
